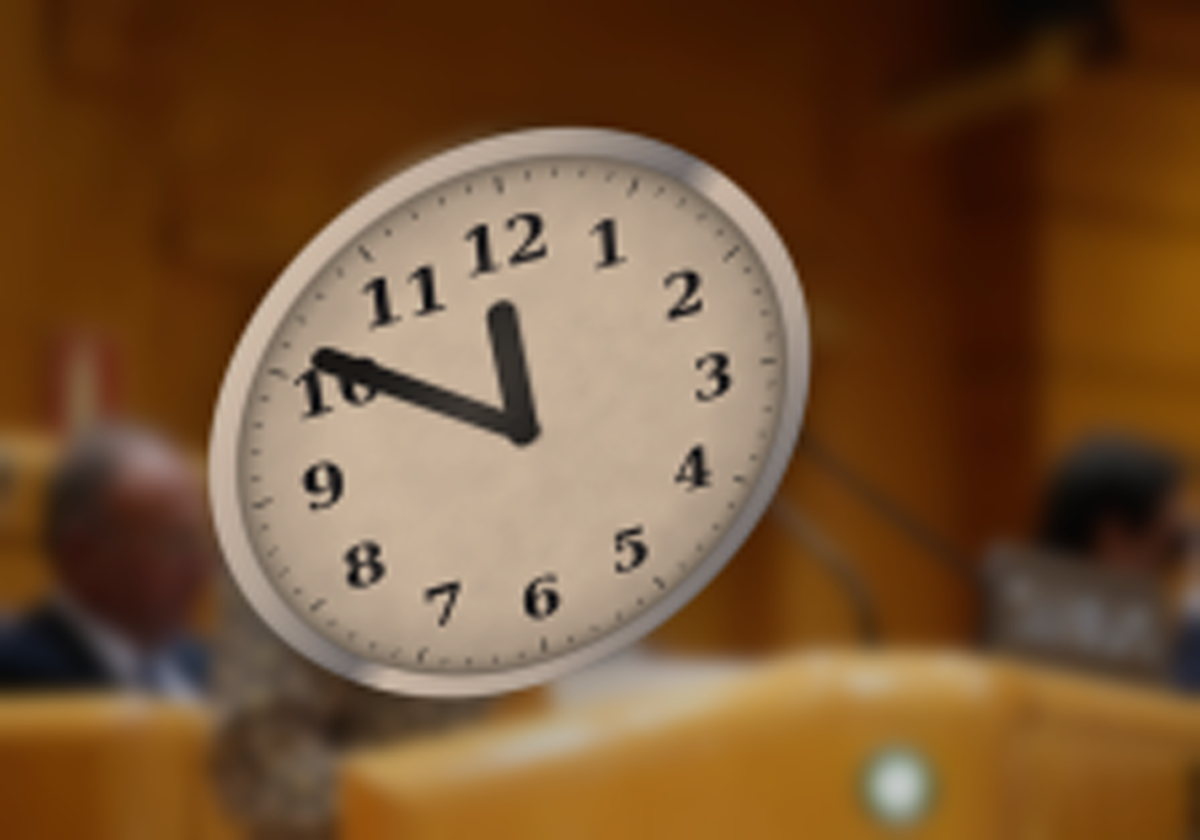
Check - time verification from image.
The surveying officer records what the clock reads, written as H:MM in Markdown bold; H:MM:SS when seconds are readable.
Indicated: **11:51**
